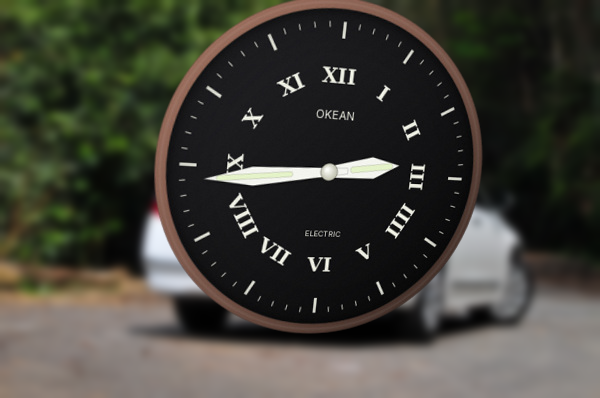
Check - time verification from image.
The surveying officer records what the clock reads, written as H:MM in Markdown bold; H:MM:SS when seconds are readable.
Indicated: **2:44**
